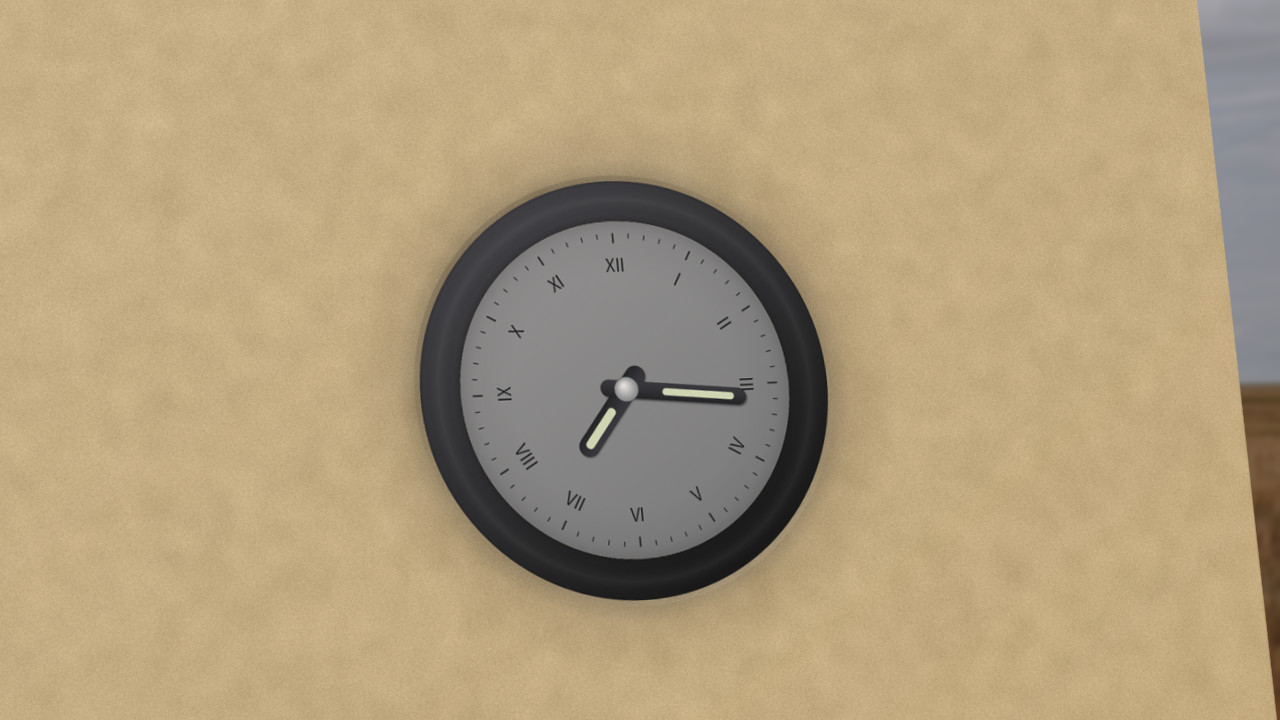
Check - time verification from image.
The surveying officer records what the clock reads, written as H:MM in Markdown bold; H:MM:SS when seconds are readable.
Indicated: **7:16**
